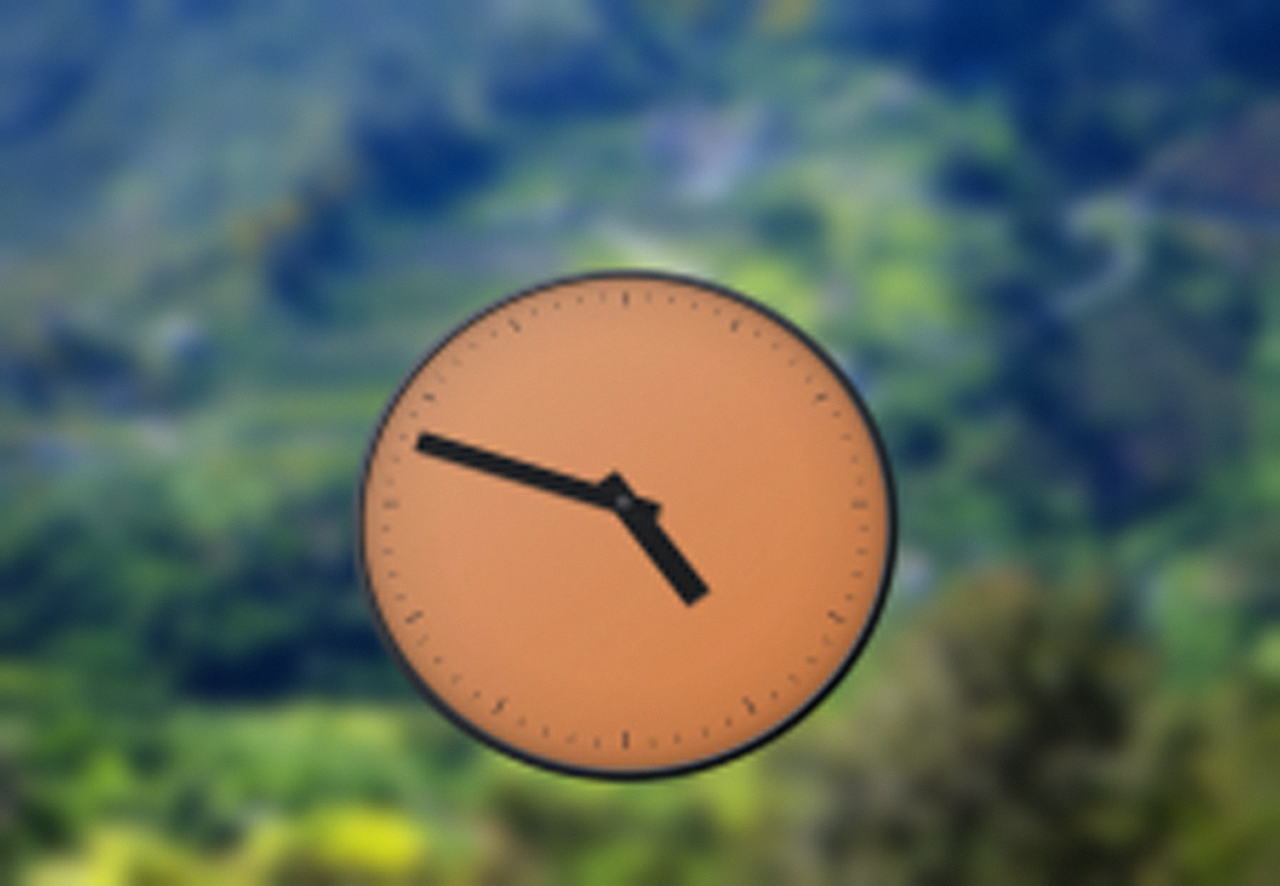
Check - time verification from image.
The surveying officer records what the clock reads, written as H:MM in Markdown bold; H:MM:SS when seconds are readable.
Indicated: **4:48**
